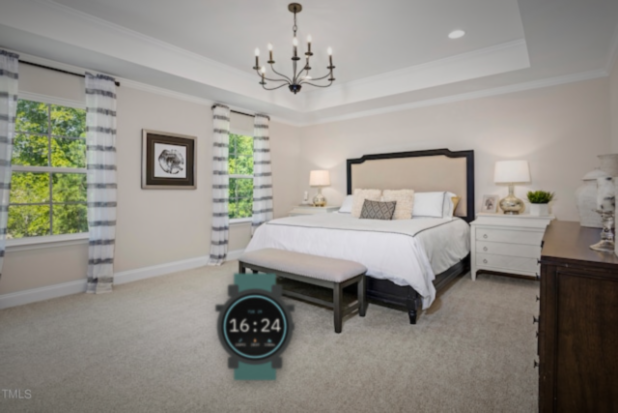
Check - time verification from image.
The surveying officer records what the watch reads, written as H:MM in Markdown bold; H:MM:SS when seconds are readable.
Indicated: **16:24**
